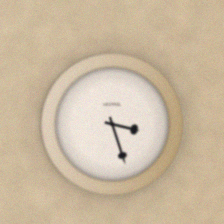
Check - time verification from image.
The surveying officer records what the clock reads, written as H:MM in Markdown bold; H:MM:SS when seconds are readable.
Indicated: **3:27**
